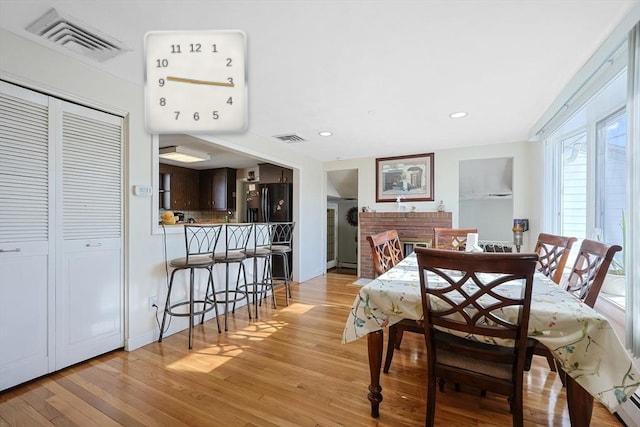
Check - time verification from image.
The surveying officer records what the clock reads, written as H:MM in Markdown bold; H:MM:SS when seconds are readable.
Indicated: **9:16**
